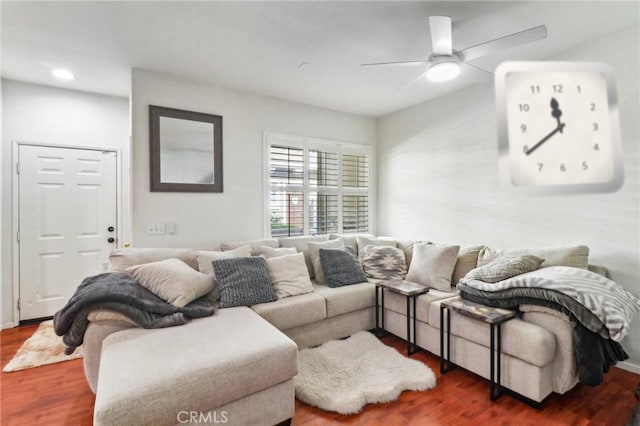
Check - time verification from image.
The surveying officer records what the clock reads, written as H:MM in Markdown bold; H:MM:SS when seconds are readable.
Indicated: **11:39**
